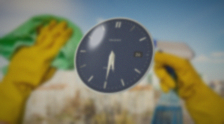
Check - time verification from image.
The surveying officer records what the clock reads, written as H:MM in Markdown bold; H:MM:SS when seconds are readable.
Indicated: **5:30**
